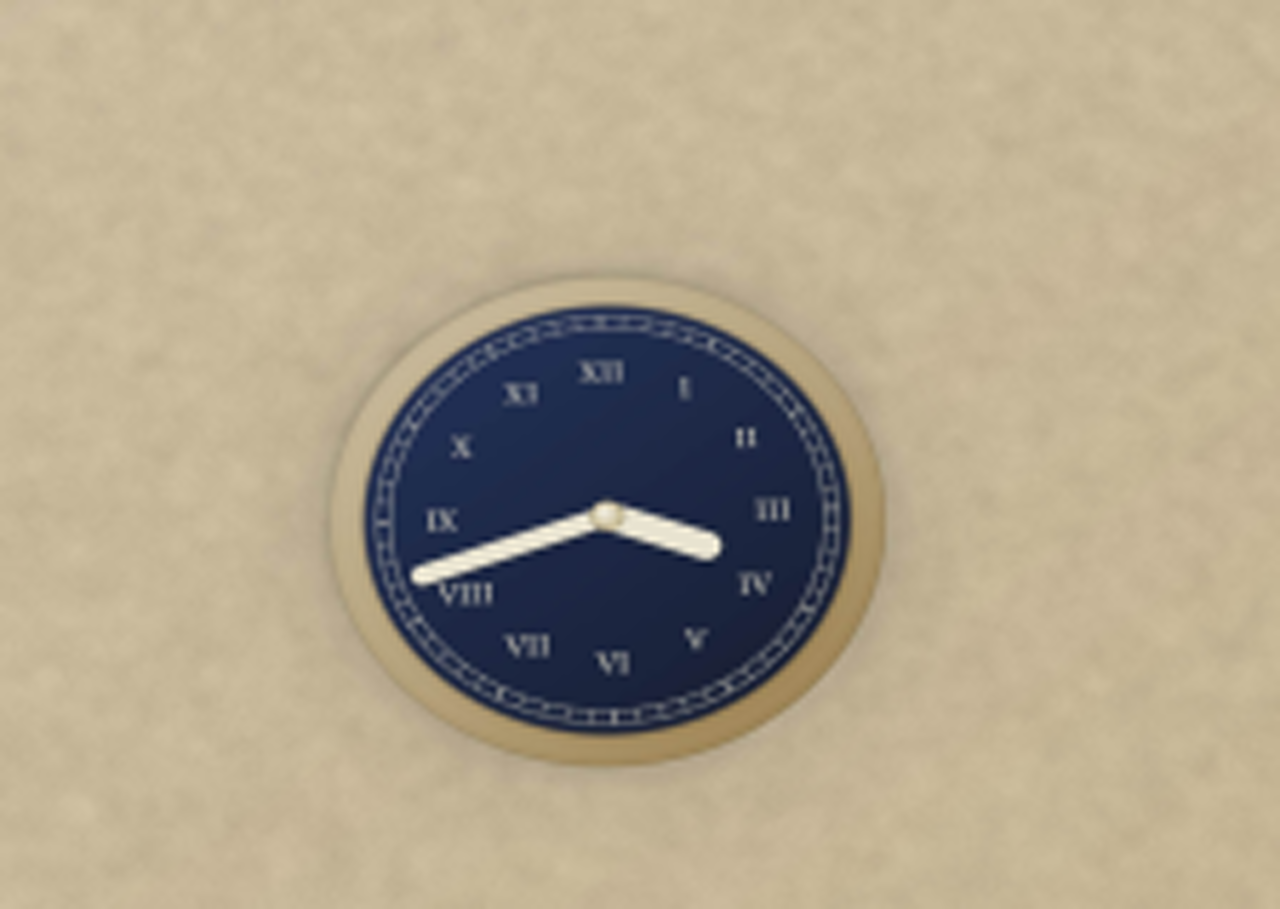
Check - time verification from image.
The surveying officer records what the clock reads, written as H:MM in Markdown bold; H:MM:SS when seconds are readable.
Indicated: **3:42**
